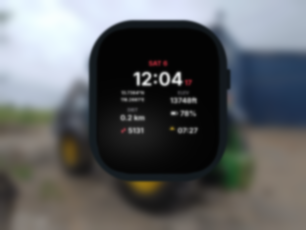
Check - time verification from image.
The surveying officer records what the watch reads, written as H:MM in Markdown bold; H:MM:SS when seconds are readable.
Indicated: **12:04**
